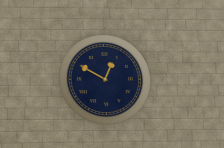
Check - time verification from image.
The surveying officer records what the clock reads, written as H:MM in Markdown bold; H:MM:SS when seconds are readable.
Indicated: **12:50**
